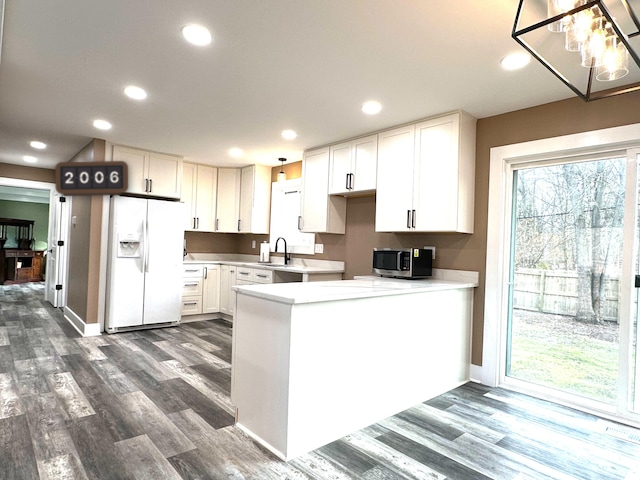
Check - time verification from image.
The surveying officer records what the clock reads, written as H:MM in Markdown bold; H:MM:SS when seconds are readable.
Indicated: **20:06**
